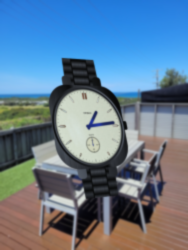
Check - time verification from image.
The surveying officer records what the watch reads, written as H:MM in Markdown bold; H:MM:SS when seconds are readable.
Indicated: **1:14**
